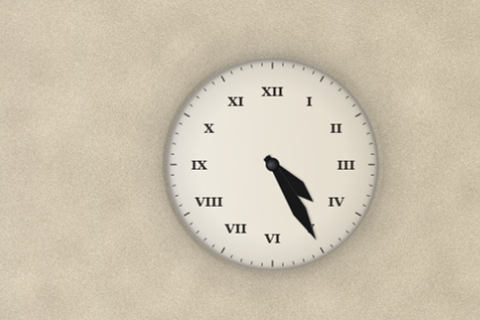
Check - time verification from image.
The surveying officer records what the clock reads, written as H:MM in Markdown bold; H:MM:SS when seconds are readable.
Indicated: **4:25**
